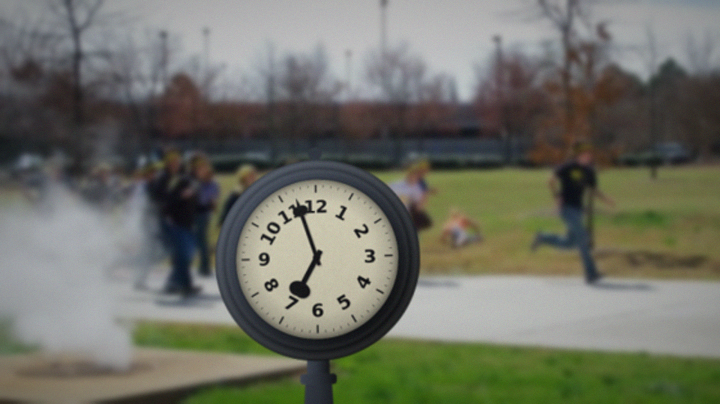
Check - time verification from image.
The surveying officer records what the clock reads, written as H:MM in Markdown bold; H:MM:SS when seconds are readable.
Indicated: **6:57**
